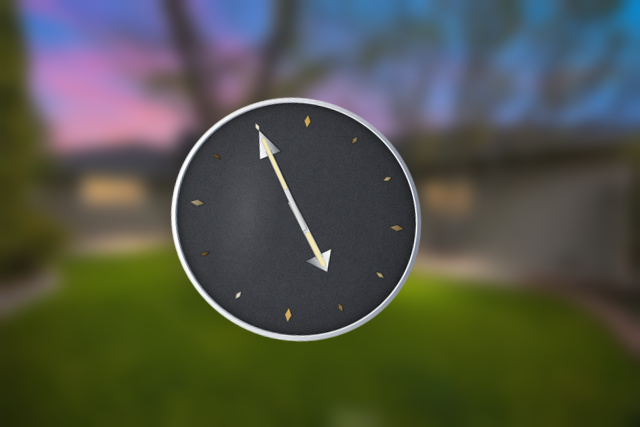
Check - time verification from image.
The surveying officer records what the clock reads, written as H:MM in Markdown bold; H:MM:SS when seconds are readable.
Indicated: **4:55**
